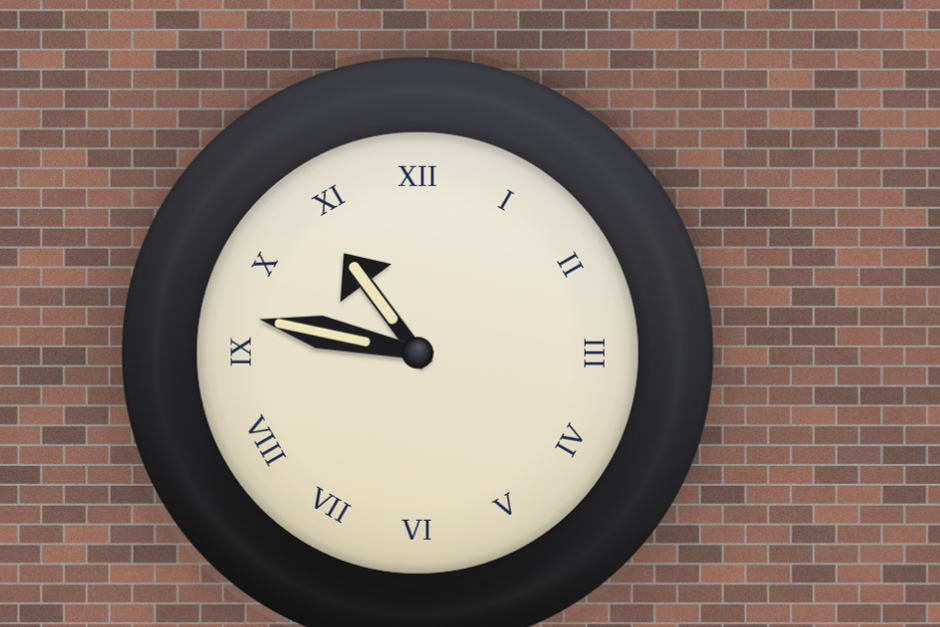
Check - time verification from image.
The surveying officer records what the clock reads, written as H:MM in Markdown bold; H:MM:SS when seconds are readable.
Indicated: **10:47**
